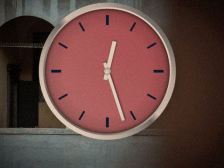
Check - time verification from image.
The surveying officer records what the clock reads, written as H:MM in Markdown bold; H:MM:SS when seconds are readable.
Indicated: **12:27**
